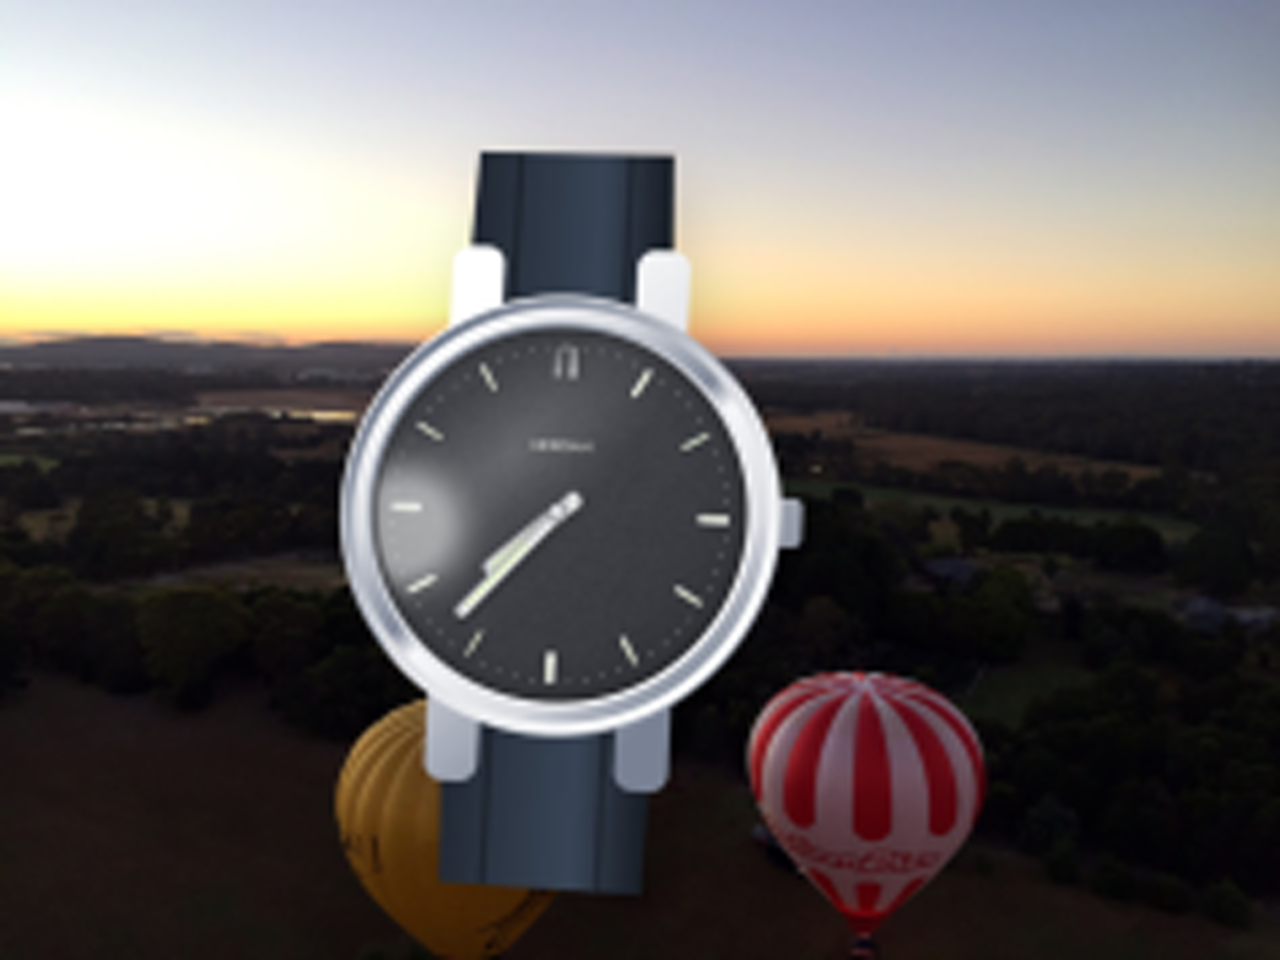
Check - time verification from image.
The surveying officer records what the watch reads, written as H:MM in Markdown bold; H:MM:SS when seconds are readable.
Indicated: **7:37**
